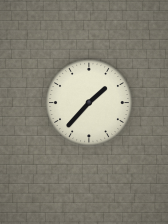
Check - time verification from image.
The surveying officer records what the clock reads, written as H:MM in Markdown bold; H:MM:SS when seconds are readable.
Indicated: **1:37**
